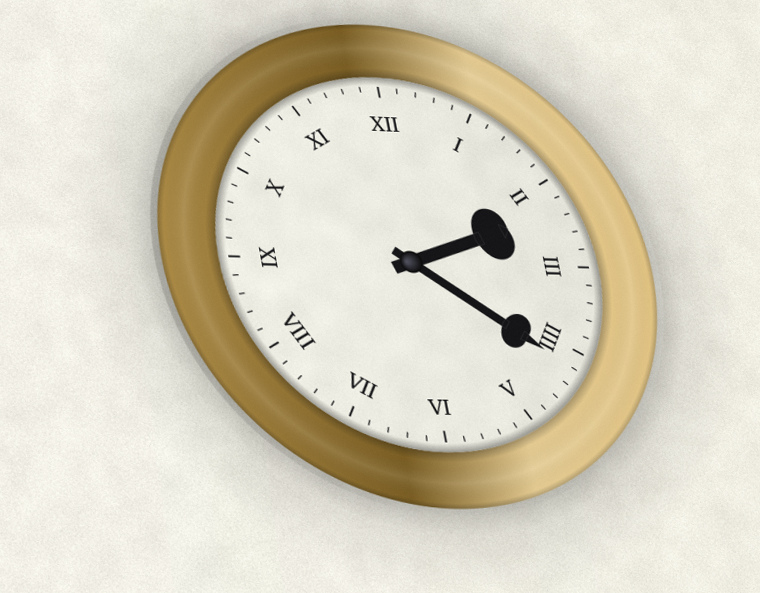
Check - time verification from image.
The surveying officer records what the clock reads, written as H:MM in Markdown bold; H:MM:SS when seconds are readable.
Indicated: **2:21**
